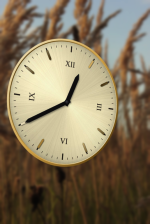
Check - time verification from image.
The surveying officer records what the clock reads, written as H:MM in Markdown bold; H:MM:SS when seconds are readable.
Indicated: **12:40**
